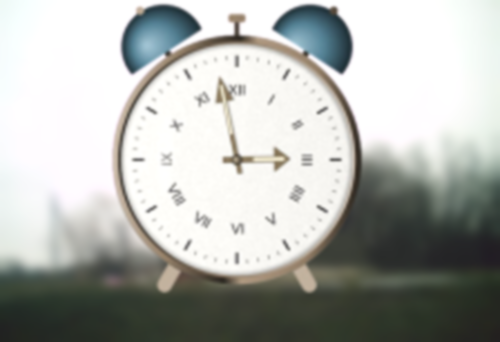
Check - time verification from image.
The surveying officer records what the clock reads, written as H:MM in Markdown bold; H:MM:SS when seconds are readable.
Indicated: **2:58**
